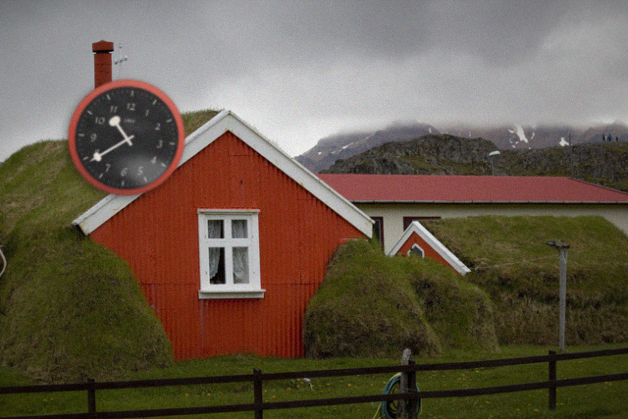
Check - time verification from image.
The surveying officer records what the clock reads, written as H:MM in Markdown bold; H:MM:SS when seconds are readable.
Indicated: **10:39**
